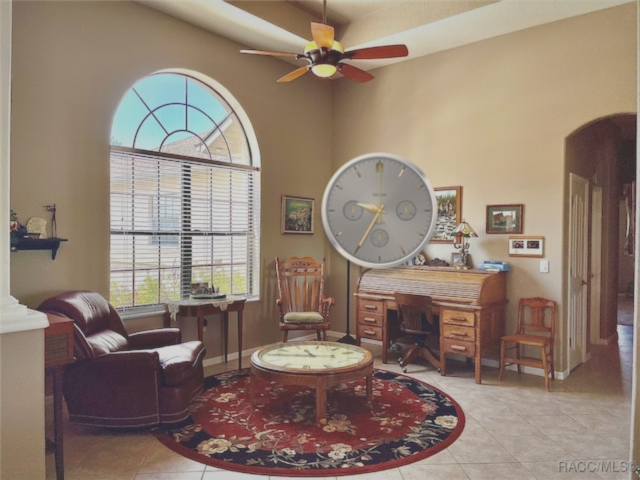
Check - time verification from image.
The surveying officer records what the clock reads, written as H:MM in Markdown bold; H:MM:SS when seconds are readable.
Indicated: **9:35**
